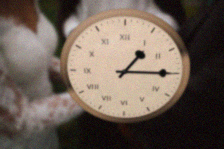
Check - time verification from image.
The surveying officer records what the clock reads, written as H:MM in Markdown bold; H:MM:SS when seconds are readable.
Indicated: **1:15**
